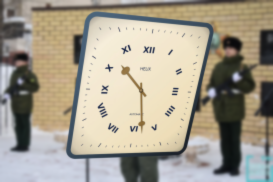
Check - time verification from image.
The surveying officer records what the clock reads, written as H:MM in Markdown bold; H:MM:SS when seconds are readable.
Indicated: **10:28**
